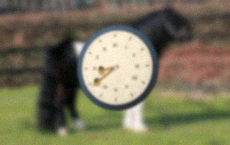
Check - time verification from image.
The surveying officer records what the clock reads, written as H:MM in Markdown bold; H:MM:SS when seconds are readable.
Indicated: **8:39**
